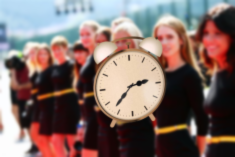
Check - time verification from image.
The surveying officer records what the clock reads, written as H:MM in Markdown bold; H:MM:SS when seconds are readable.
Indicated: **2:37**
